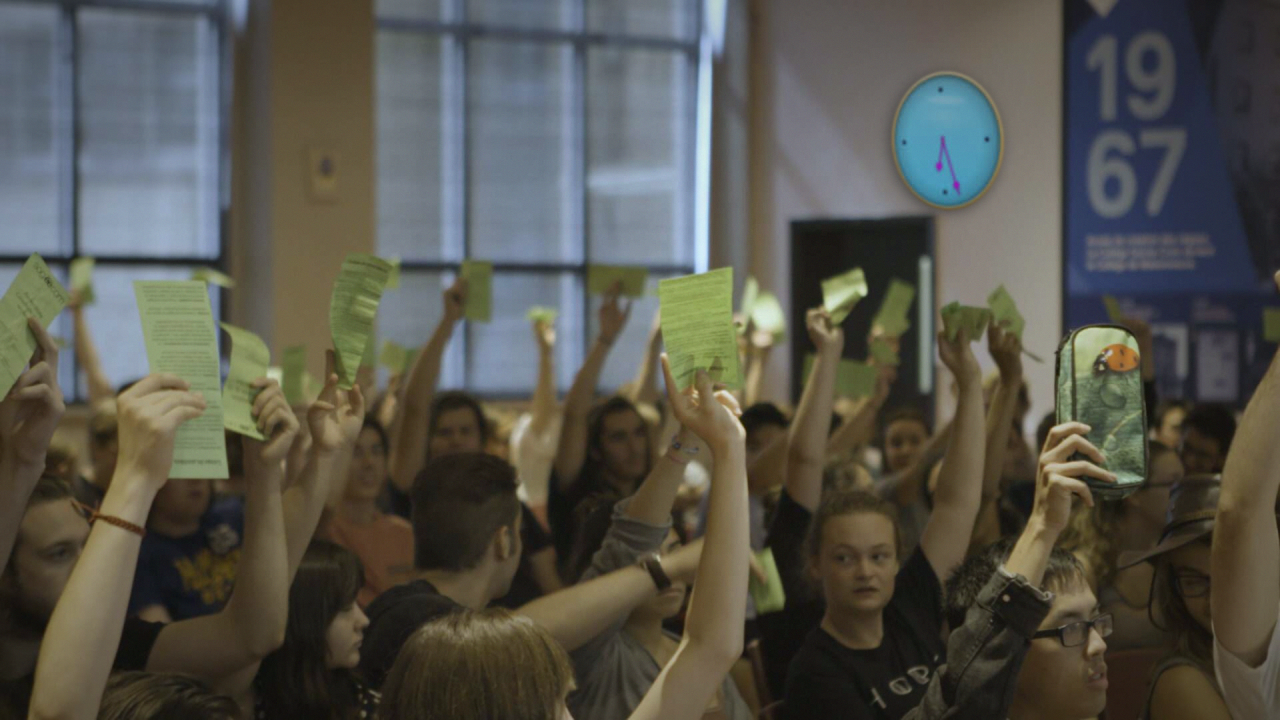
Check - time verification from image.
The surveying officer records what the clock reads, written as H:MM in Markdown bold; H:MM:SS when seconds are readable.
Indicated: **6:27**
